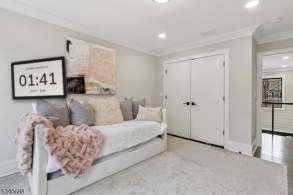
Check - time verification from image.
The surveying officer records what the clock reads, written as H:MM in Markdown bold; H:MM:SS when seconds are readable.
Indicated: **1:41**
